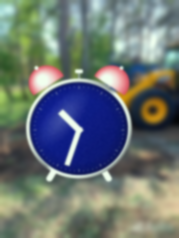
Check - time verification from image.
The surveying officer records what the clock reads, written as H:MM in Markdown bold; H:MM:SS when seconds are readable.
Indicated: **10:33**
